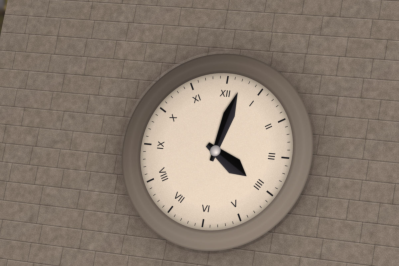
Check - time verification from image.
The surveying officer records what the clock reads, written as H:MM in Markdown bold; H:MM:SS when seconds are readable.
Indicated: **4:02**
